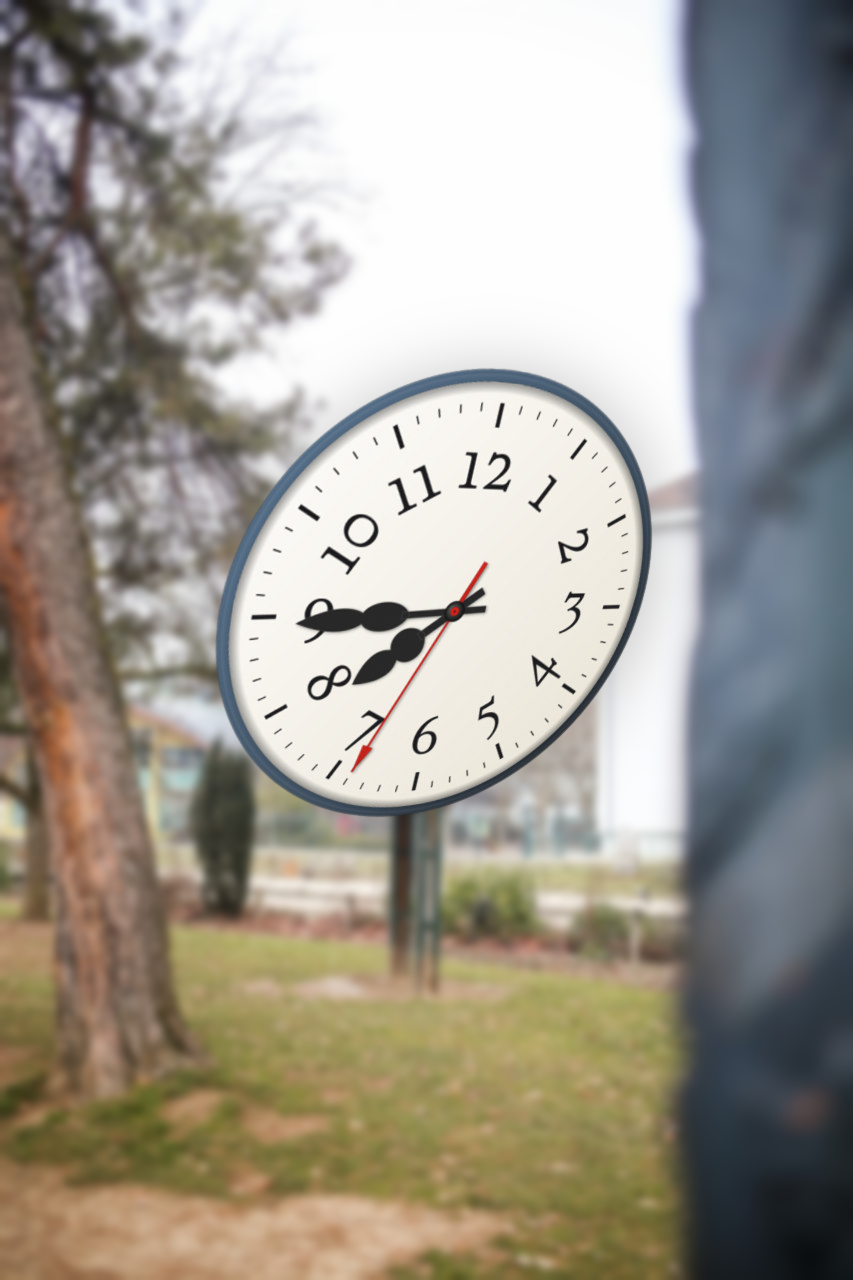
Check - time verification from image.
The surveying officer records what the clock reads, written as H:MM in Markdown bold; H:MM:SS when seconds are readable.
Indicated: **7:44:34**
